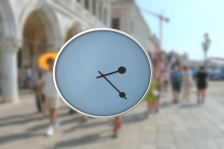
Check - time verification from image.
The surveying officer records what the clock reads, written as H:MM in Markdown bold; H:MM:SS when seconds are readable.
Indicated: **2:23**
